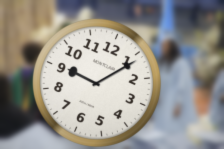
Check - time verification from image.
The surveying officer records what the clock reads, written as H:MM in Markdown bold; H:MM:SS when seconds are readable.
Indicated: **9:06**
